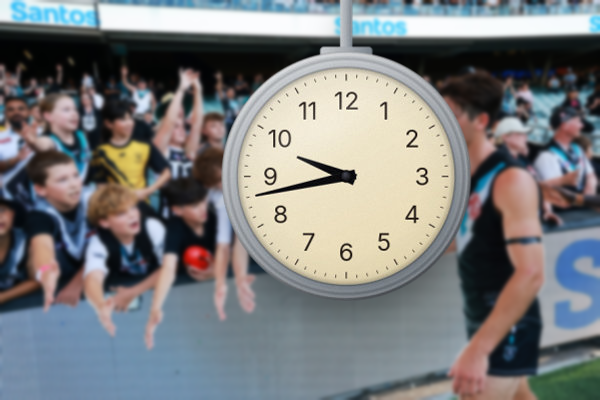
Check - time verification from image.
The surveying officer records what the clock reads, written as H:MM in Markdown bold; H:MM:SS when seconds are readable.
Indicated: **9:43**
